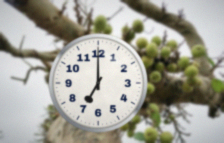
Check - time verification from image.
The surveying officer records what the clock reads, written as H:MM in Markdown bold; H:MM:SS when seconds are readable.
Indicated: **7:00**
